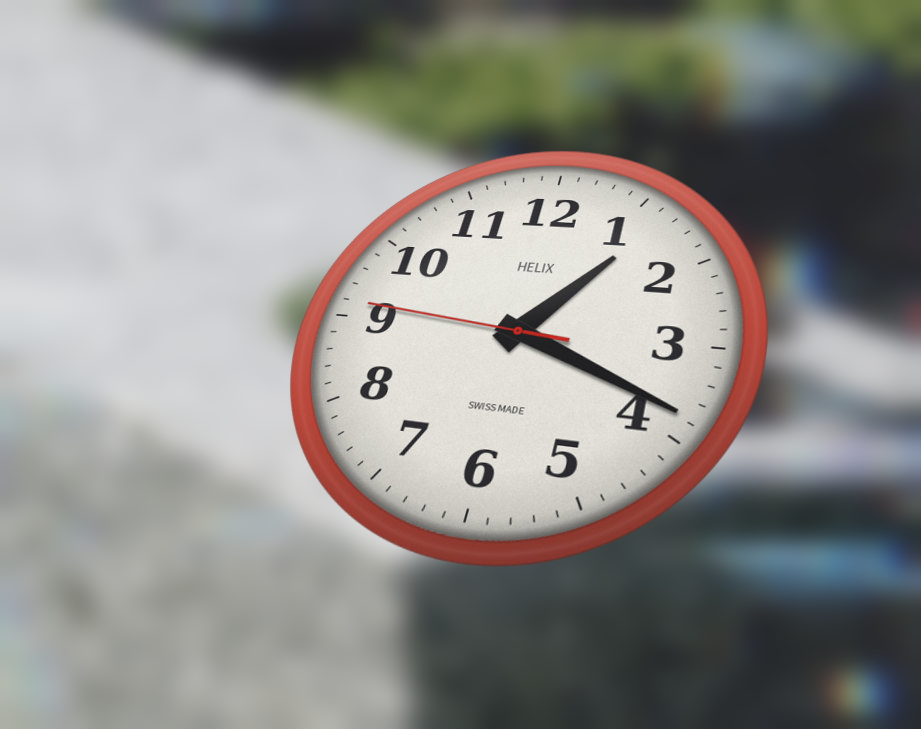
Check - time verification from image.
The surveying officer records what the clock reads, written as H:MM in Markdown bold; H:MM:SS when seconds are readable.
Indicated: **1:18:46**
